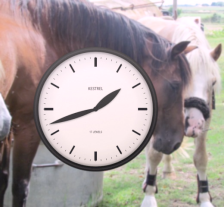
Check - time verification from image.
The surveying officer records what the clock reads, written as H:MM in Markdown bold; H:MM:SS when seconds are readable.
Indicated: **1:42**
